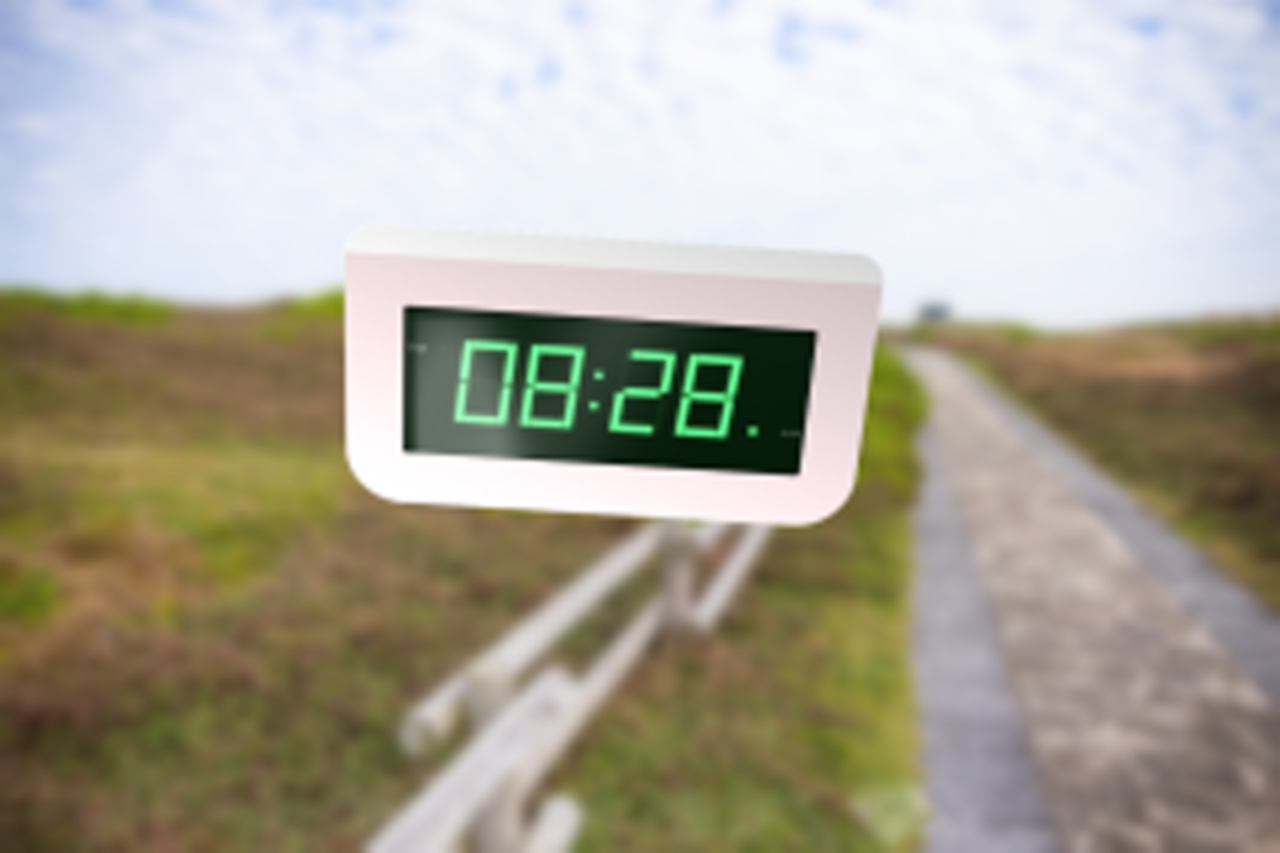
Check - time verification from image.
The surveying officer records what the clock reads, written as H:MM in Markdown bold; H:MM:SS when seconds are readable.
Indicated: **8:28**
